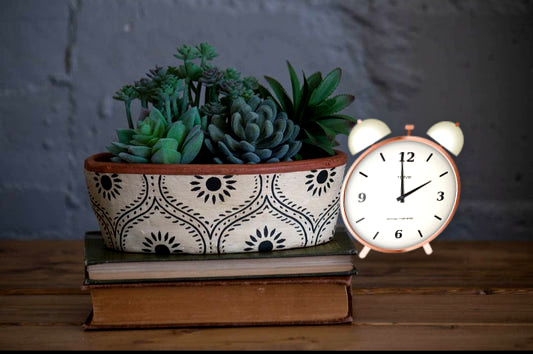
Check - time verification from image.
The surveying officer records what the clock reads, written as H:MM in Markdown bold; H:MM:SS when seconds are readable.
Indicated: **1:59**
